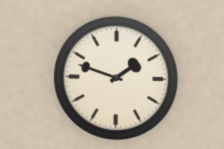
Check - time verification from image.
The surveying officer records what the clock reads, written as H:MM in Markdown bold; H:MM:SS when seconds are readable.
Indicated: **1:48**
